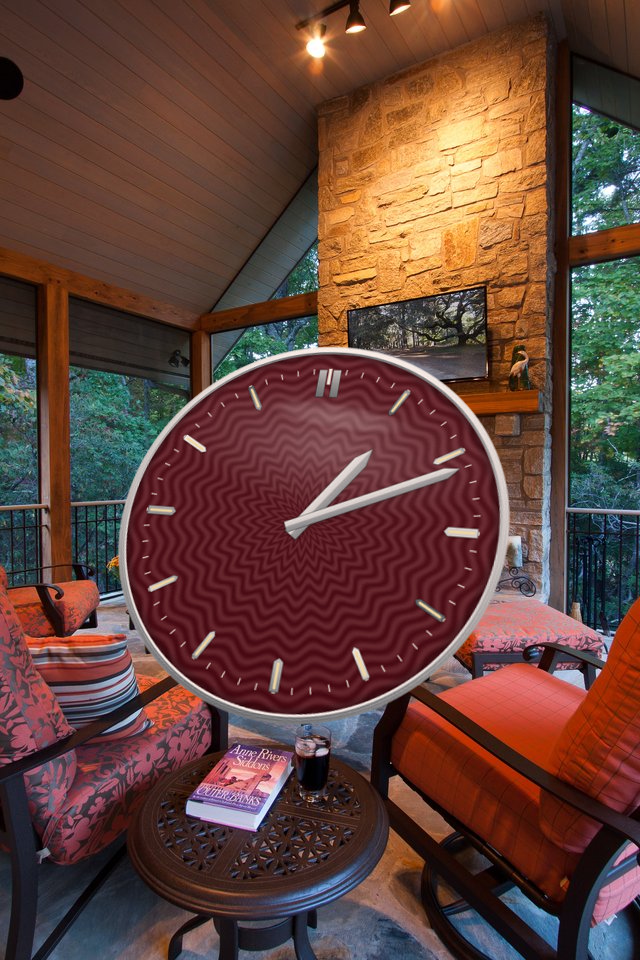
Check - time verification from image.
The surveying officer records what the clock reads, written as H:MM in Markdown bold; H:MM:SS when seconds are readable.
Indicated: **1:11**
